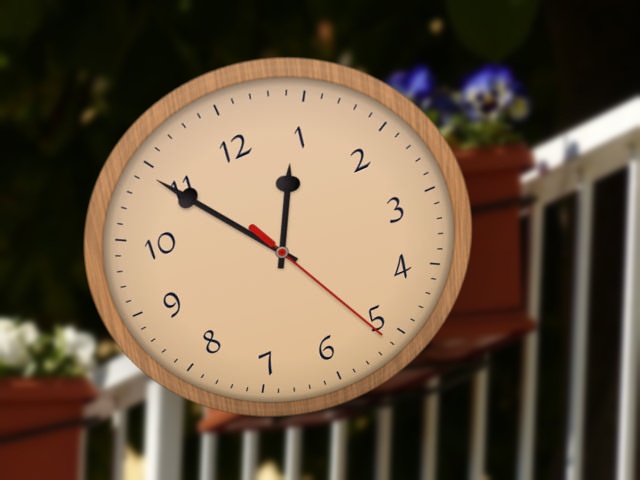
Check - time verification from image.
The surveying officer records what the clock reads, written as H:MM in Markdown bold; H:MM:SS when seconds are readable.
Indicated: **12:54:26**
